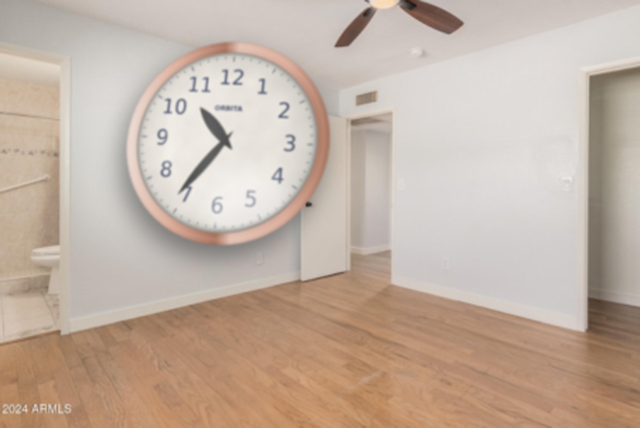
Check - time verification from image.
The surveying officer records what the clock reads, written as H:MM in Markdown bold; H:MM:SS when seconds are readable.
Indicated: **10:36**
